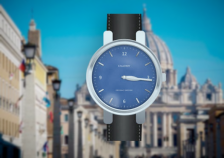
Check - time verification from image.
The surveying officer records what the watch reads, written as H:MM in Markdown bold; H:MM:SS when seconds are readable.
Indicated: **3:16**
